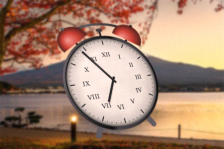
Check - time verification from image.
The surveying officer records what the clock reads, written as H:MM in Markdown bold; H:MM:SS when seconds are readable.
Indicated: **6:54**
